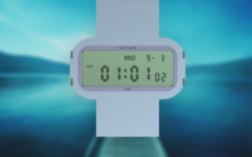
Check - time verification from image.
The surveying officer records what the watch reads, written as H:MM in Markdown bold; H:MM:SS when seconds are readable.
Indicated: **1:01:02**
